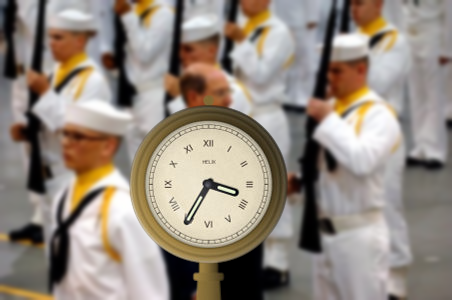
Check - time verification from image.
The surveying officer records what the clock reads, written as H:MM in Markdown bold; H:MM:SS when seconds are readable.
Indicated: **3:35**
